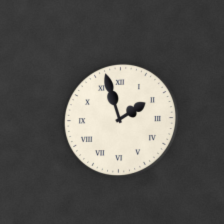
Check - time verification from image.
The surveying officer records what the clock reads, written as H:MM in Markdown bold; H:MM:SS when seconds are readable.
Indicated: **1:57**
